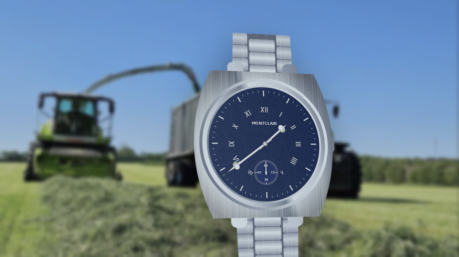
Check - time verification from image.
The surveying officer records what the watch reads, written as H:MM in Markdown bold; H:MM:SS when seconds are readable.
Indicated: **1:39**
